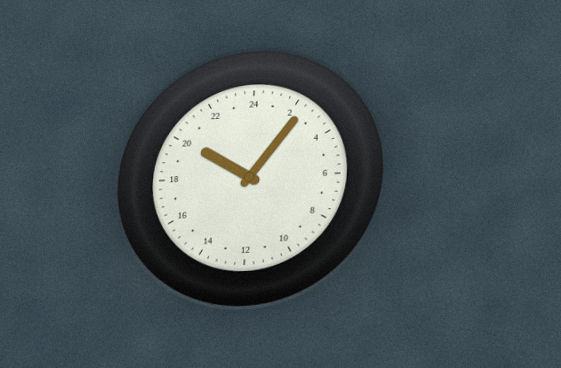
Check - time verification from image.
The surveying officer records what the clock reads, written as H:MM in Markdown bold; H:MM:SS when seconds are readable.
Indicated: **20:06**
